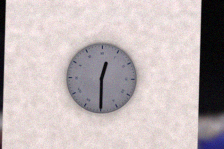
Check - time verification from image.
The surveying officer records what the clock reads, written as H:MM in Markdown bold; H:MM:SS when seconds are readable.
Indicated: **12:30**
